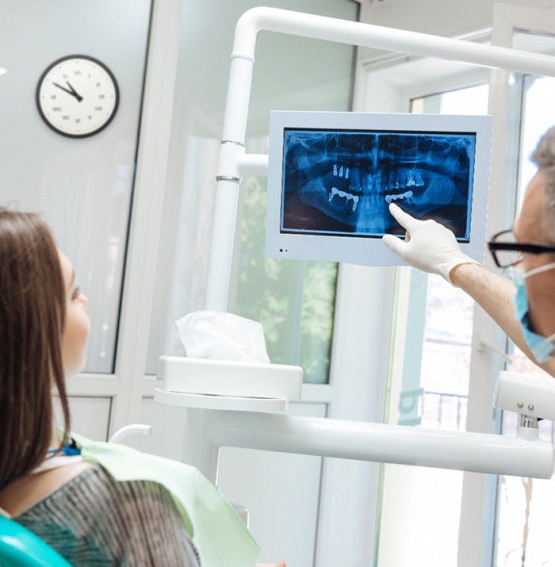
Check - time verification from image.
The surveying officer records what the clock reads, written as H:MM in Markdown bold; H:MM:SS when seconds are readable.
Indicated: **10:50**
